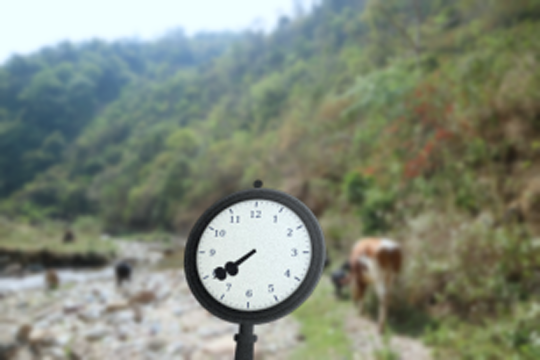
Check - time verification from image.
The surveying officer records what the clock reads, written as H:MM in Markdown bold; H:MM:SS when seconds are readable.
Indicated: **7:39**
